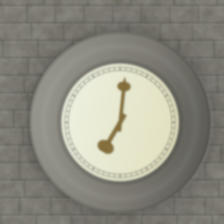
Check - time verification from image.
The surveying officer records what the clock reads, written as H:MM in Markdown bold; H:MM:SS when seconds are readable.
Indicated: **7:01**
